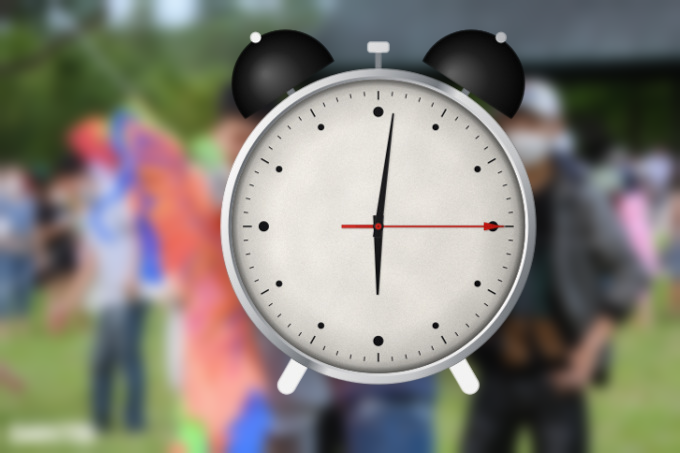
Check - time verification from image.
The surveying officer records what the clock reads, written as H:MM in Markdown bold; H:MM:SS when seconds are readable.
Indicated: **6:01:15**
